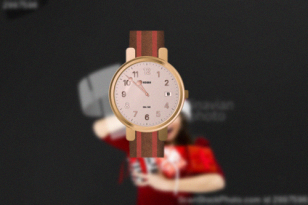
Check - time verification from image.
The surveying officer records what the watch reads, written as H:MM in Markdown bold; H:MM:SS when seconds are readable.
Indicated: **10:52**
